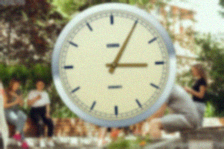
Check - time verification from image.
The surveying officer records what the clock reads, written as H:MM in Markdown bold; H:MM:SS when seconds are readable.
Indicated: **3:05**
